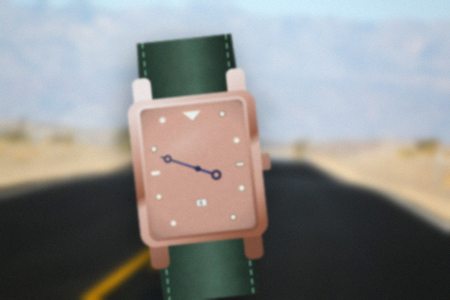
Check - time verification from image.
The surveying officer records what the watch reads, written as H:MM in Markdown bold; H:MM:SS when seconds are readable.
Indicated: **3:49**
